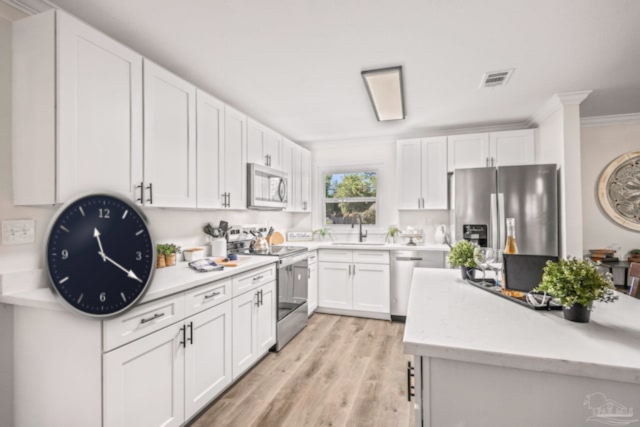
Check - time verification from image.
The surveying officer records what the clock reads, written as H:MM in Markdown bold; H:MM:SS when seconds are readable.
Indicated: **11:20**
